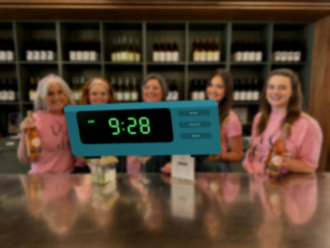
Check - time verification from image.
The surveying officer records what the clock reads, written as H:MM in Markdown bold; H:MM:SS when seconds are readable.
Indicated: **9:28**
